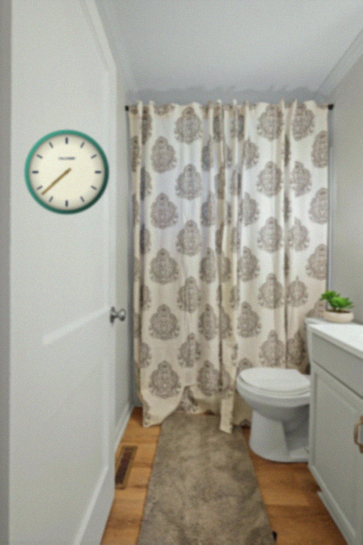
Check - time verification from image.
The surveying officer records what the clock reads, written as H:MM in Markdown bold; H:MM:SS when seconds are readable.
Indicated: **7:38**
